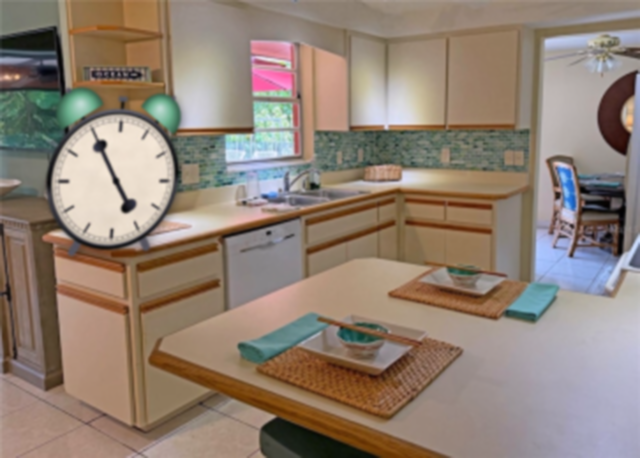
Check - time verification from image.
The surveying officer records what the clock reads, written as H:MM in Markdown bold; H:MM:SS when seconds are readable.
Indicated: **4:55**
